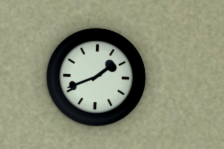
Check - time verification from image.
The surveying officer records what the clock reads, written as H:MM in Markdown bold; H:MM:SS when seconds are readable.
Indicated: **1:41**
